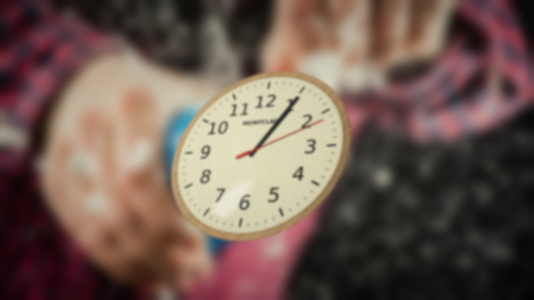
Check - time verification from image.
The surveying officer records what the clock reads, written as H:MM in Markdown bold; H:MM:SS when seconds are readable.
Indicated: **1:05:11**
